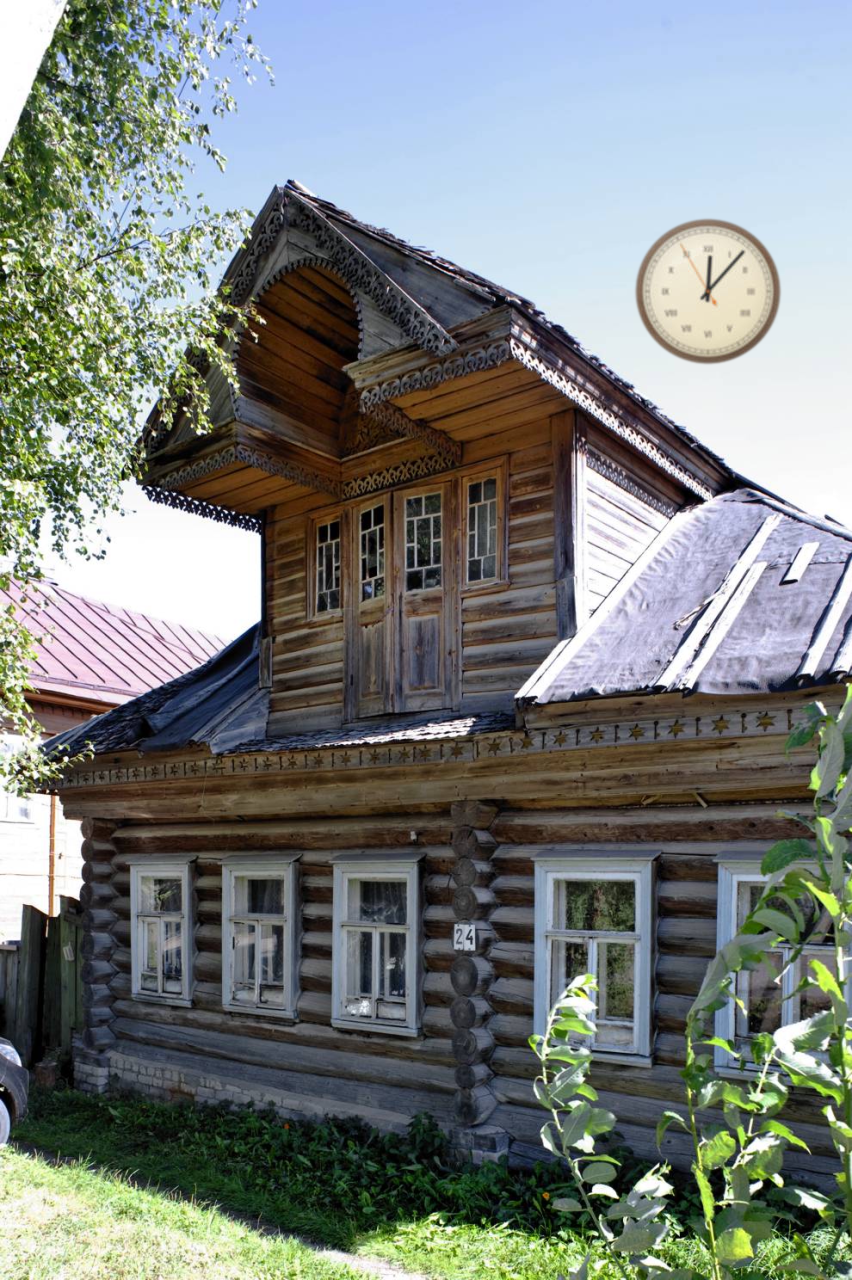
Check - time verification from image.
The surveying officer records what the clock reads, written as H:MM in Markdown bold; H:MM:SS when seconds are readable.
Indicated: **12:06:55**
